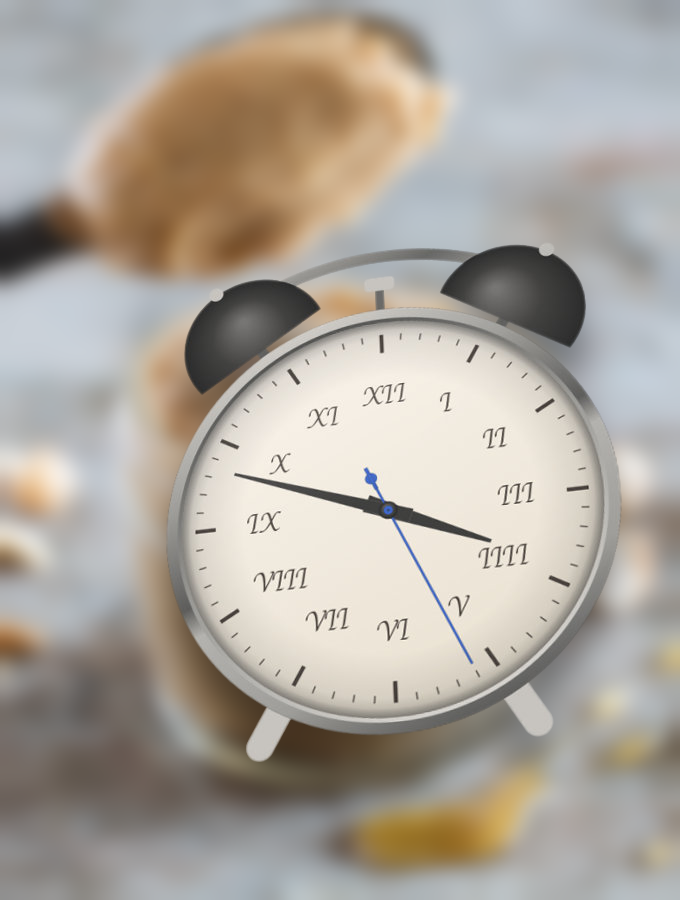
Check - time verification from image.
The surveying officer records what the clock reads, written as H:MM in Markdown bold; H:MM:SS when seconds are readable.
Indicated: **3:48:26**
